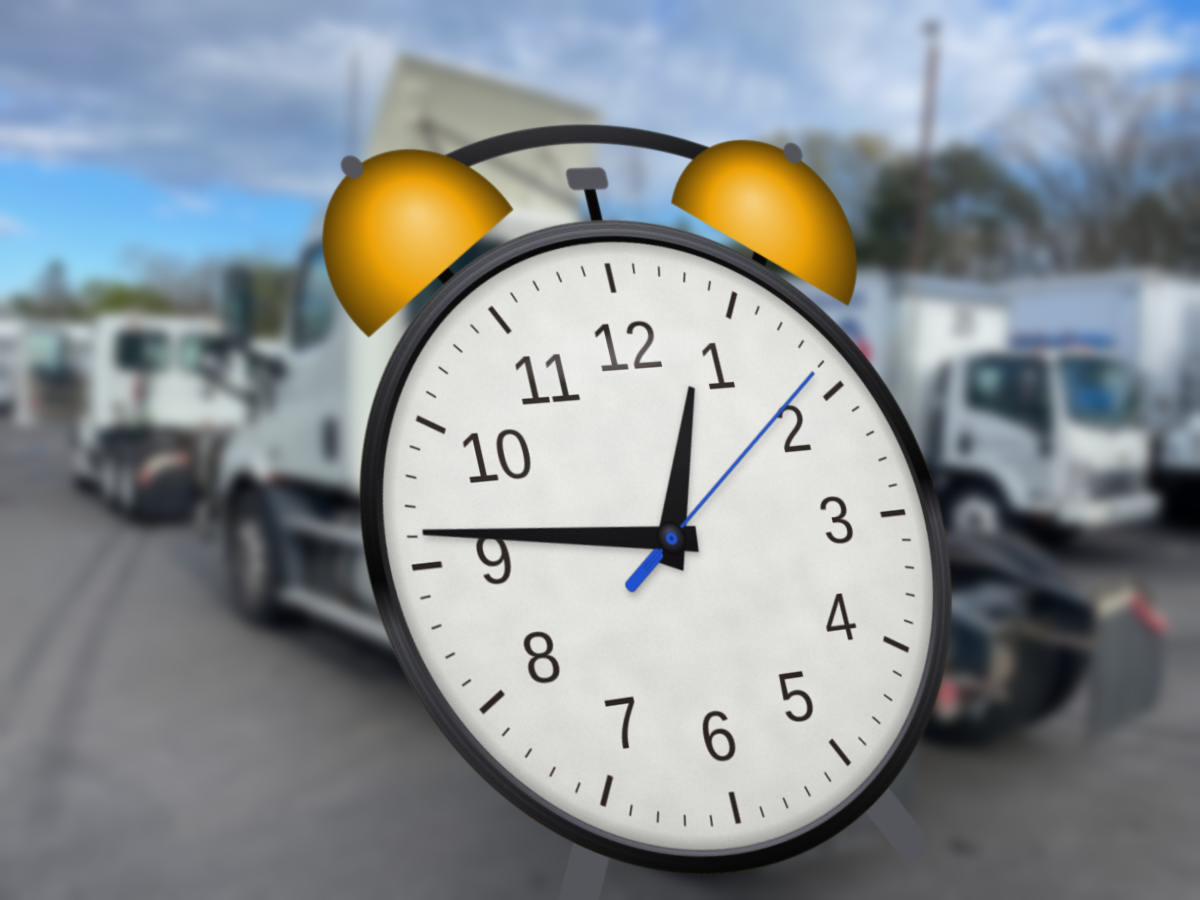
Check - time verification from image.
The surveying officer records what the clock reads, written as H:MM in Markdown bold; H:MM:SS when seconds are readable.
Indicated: **12:46:09**
